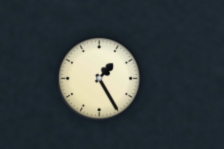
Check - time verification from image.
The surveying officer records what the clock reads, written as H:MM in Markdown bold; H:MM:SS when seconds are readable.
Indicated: **1:25**
